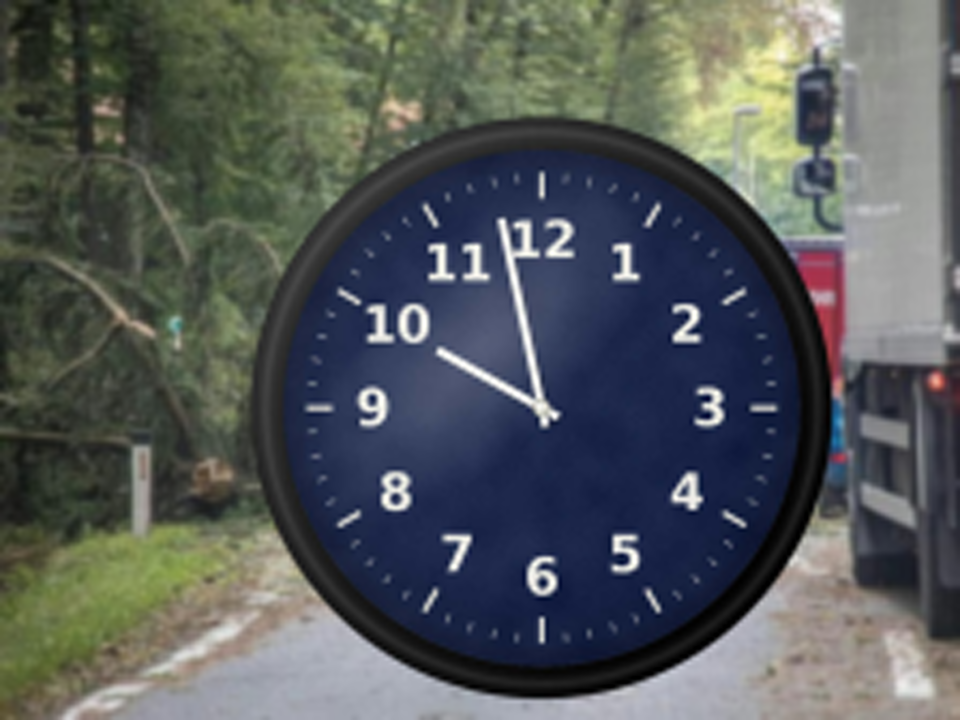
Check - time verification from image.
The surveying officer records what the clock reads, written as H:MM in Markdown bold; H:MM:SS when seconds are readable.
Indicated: **9:58**
